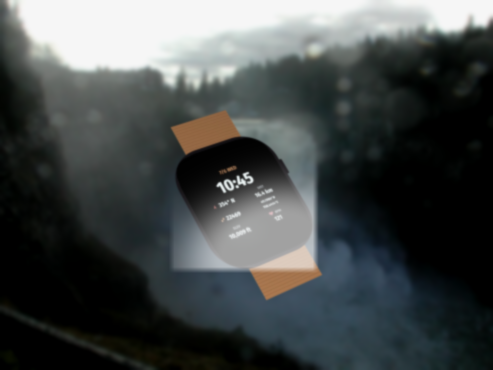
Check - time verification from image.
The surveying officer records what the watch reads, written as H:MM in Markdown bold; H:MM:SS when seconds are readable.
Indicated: **10:45**
